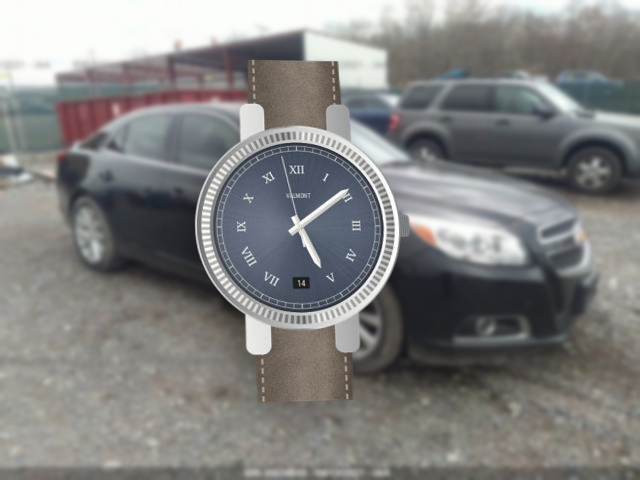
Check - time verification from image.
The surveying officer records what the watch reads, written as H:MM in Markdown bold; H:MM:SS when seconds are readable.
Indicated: **5:08:58**
